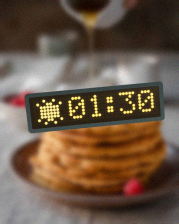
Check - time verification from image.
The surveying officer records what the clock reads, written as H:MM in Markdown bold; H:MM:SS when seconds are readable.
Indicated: **1:30**
